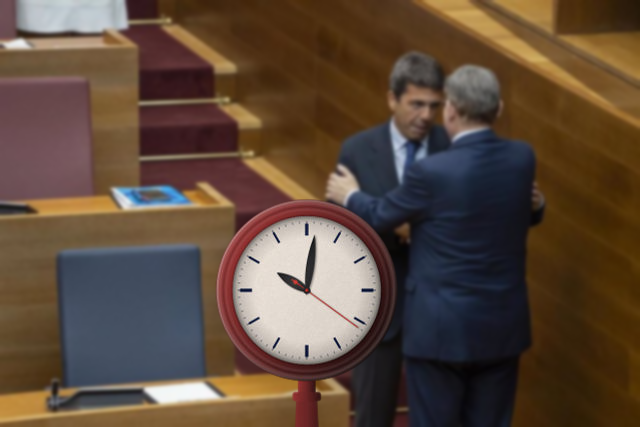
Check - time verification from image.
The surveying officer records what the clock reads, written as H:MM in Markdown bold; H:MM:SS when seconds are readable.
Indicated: **10:01:21**
